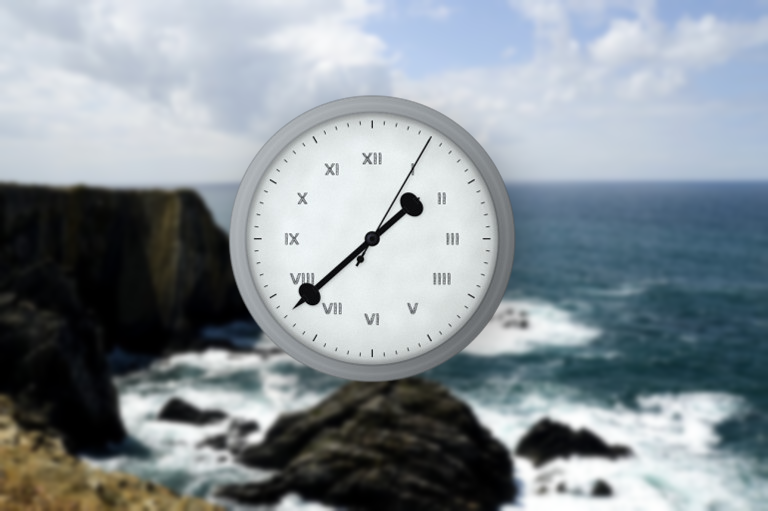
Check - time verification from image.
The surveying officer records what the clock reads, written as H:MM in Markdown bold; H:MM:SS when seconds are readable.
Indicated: **1:38:05**
